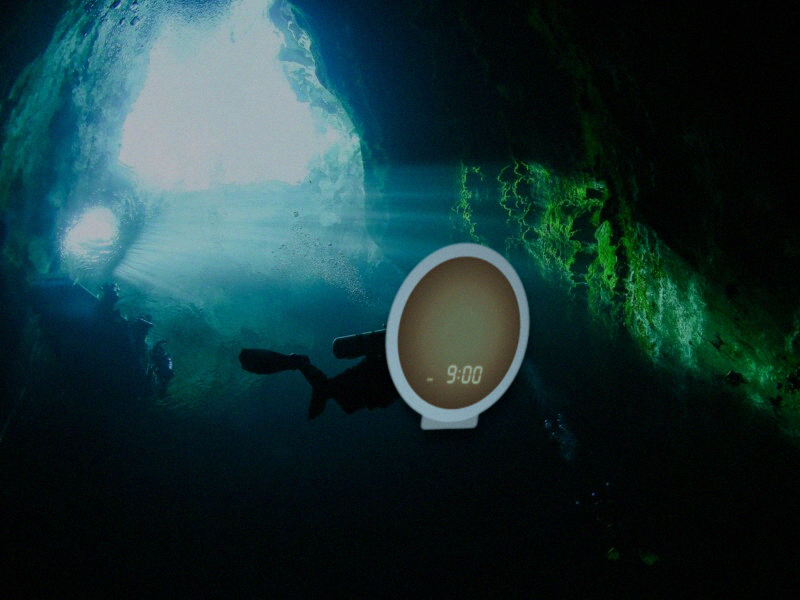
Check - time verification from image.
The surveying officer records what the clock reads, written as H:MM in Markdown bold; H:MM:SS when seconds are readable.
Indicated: **9:00**
